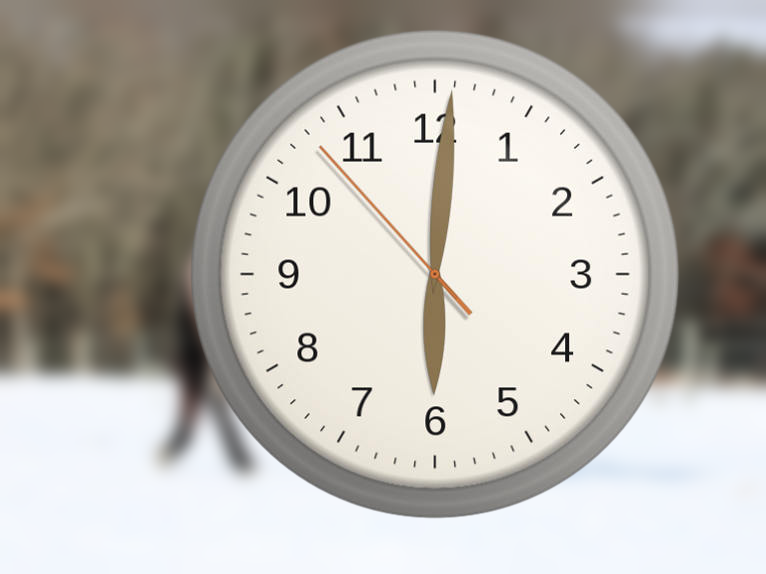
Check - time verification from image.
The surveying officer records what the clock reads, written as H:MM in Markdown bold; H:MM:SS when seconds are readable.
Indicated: **6:00:53**
